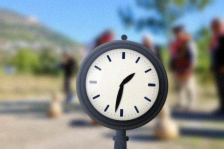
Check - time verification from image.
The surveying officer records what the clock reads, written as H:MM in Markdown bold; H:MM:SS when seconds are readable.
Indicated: **1:32**
